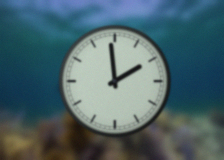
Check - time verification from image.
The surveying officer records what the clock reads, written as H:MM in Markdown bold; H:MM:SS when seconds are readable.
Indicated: **1:59**
